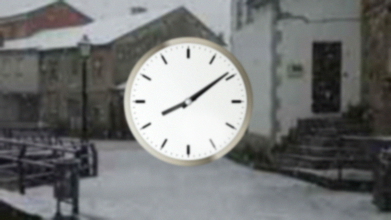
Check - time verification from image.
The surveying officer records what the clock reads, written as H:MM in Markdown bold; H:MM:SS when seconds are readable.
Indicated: **8:09**
